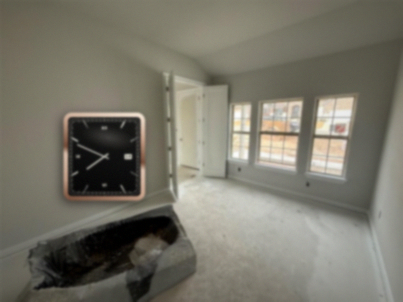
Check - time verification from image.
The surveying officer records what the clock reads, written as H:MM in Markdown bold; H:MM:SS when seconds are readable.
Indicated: **7:49**
